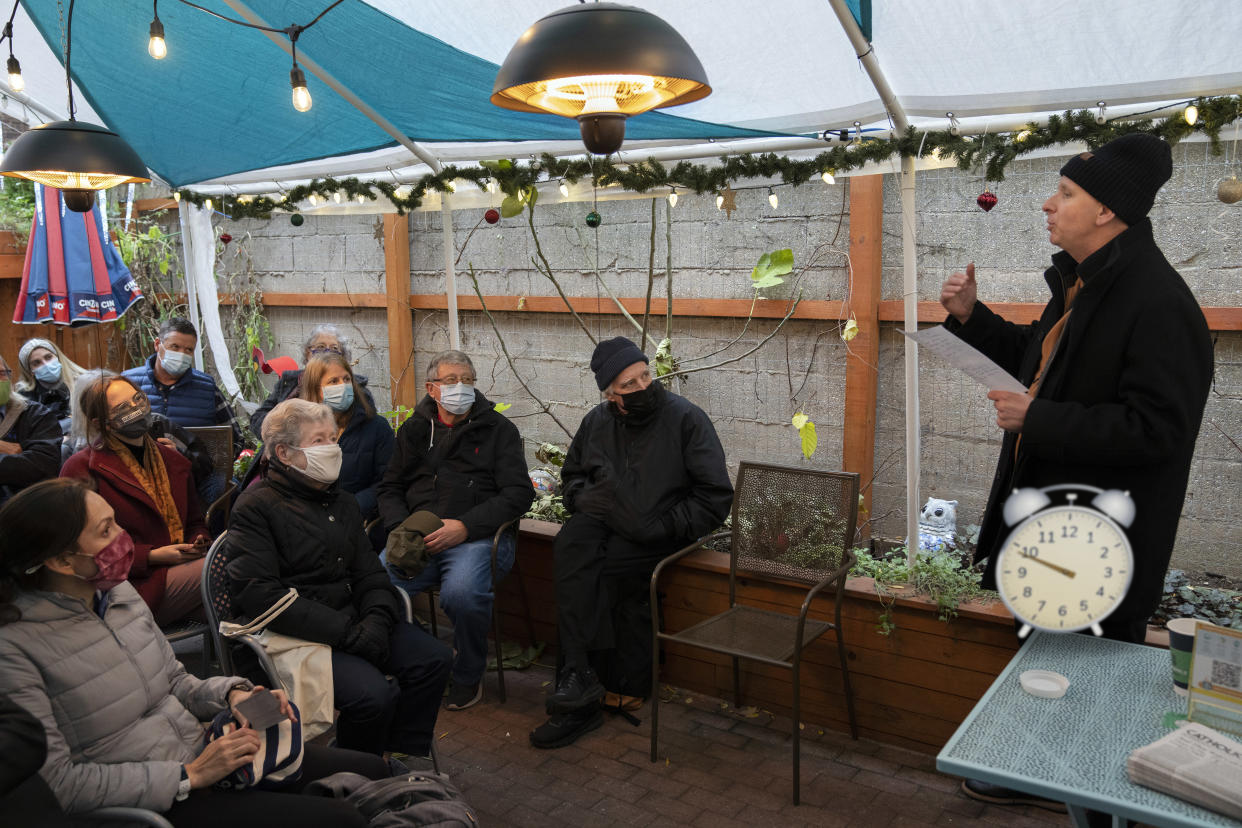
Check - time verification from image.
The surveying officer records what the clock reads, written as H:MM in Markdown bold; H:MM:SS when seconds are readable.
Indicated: **9:49**
